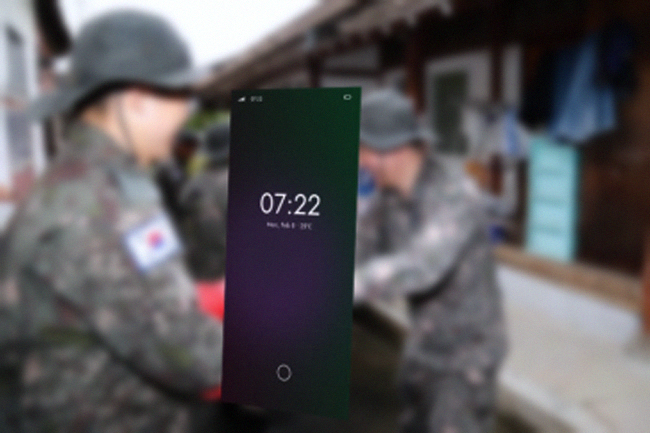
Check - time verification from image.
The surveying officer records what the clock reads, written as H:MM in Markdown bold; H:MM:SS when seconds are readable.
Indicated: **7:22**
